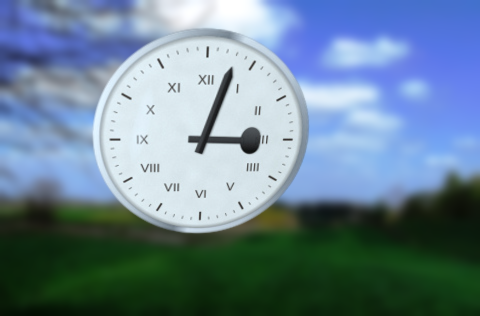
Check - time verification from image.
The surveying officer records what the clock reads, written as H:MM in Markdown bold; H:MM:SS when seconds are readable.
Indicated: **3:03**
